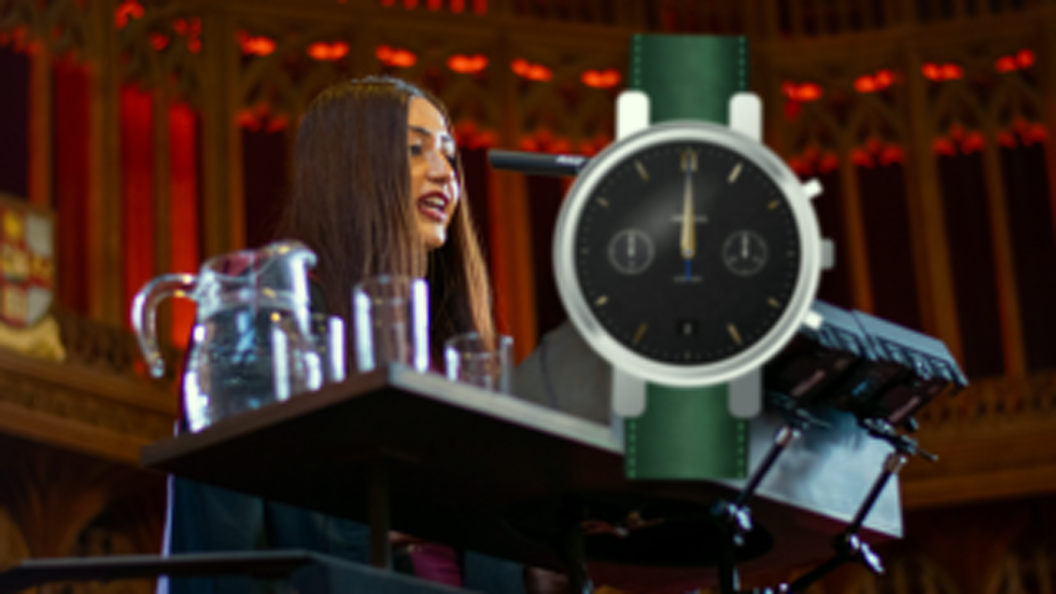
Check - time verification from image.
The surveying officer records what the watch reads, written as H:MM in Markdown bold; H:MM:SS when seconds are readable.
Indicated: **12:00**
